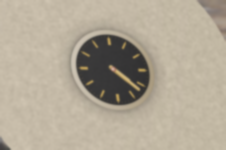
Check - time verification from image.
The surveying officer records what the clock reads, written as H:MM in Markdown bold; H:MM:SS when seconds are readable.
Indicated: **4:22**
